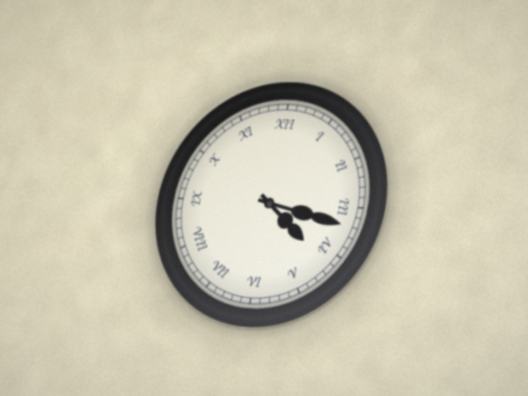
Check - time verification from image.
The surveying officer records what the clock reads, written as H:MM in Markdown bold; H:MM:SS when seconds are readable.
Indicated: **4:17**
